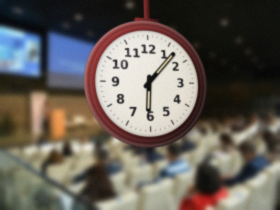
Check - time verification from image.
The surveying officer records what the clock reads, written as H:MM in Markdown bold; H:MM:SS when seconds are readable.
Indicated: **6:07**
